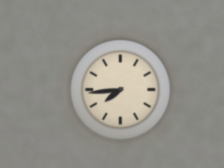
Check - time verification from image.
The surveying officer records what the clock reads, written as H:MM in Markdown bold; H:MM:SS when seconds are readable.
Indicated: **7:44**
